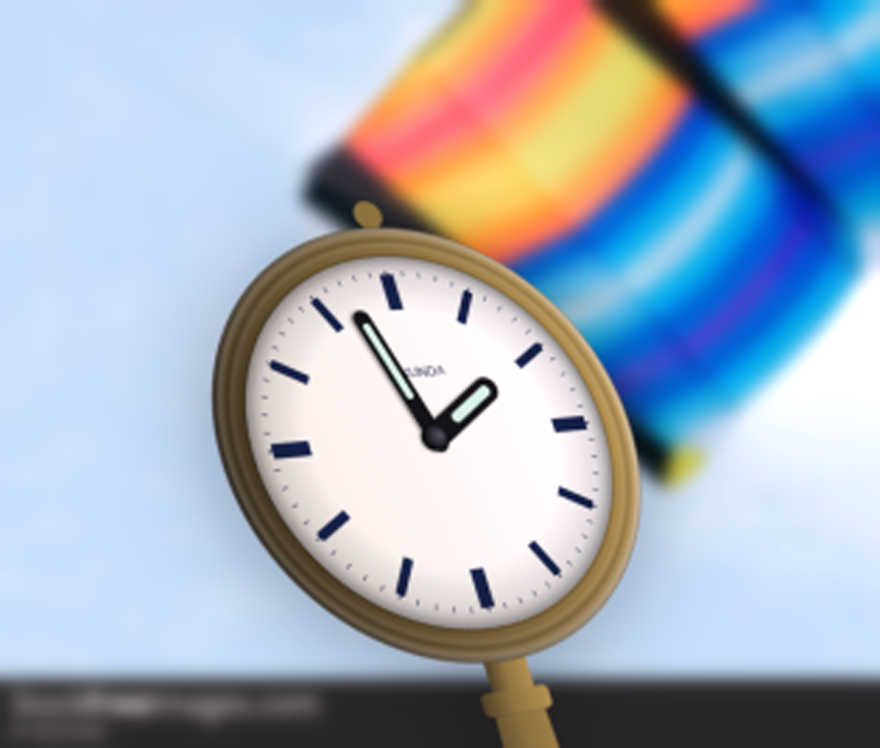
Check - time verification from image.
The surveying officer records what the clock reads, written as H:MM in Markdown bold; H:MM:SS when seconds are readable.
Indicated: **1:57**
